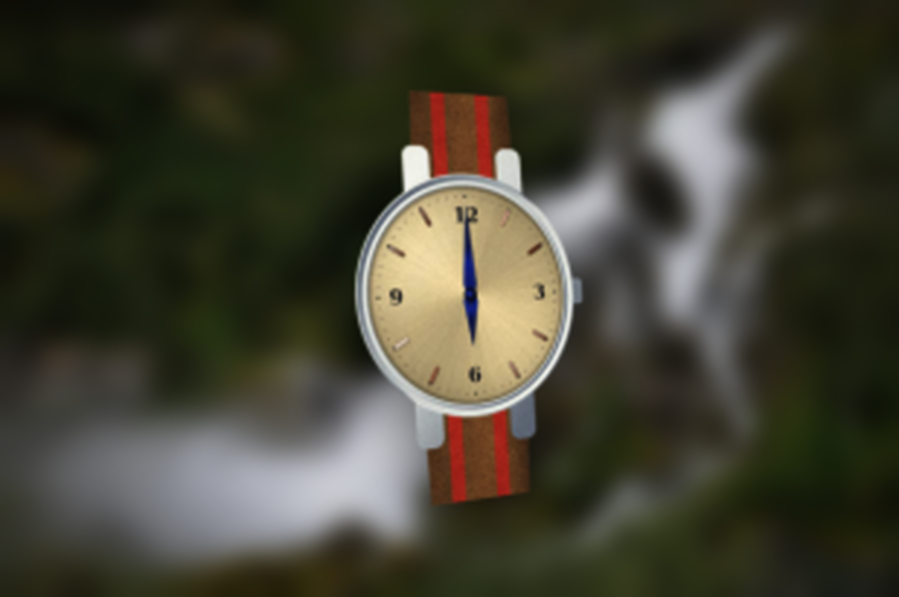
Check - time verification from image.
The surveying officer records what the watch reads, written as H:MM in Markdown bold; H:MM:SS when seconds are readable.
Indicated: **6:00**
